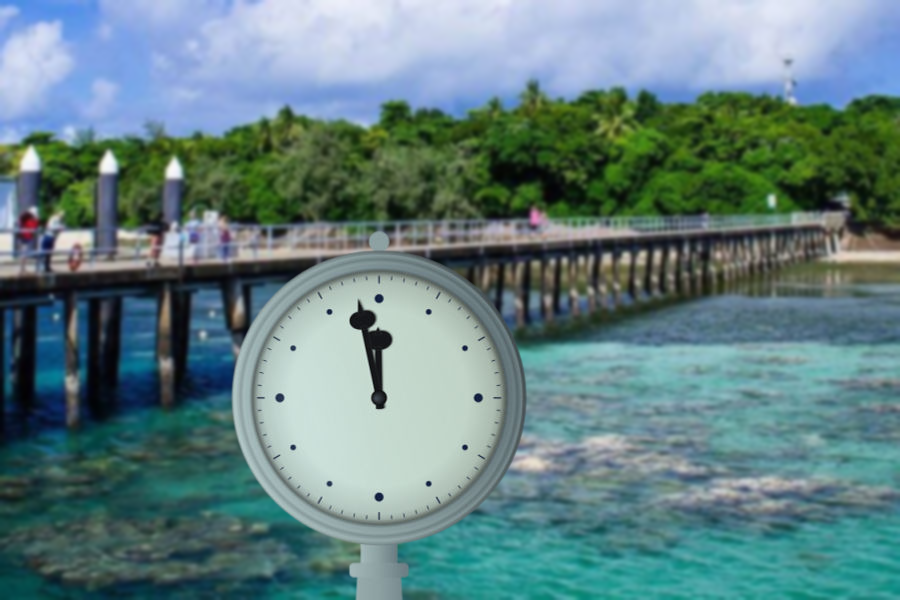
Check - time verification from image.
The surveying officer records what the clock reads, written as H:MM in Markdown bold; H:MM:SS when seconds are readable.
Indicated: **11:58**
